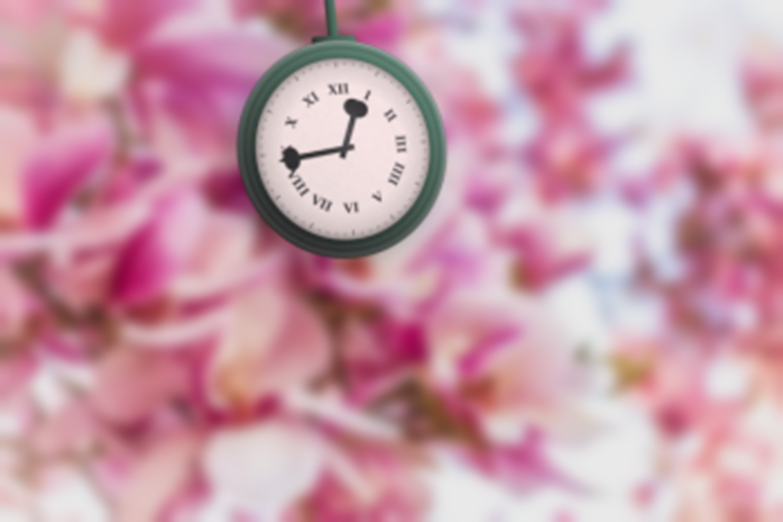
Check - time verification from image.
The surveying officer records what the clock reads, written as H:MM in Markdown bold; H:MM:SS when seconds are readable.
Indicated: **12:44**
